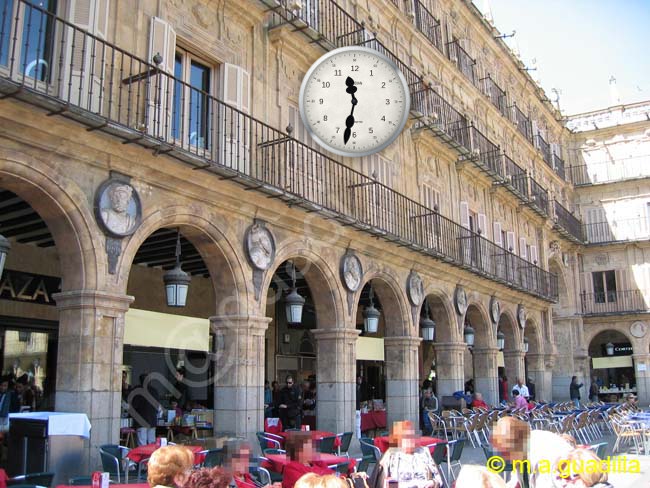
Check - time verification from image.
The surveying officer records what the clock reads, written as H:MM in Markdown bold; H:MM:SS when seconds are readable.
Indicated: **11:32**
